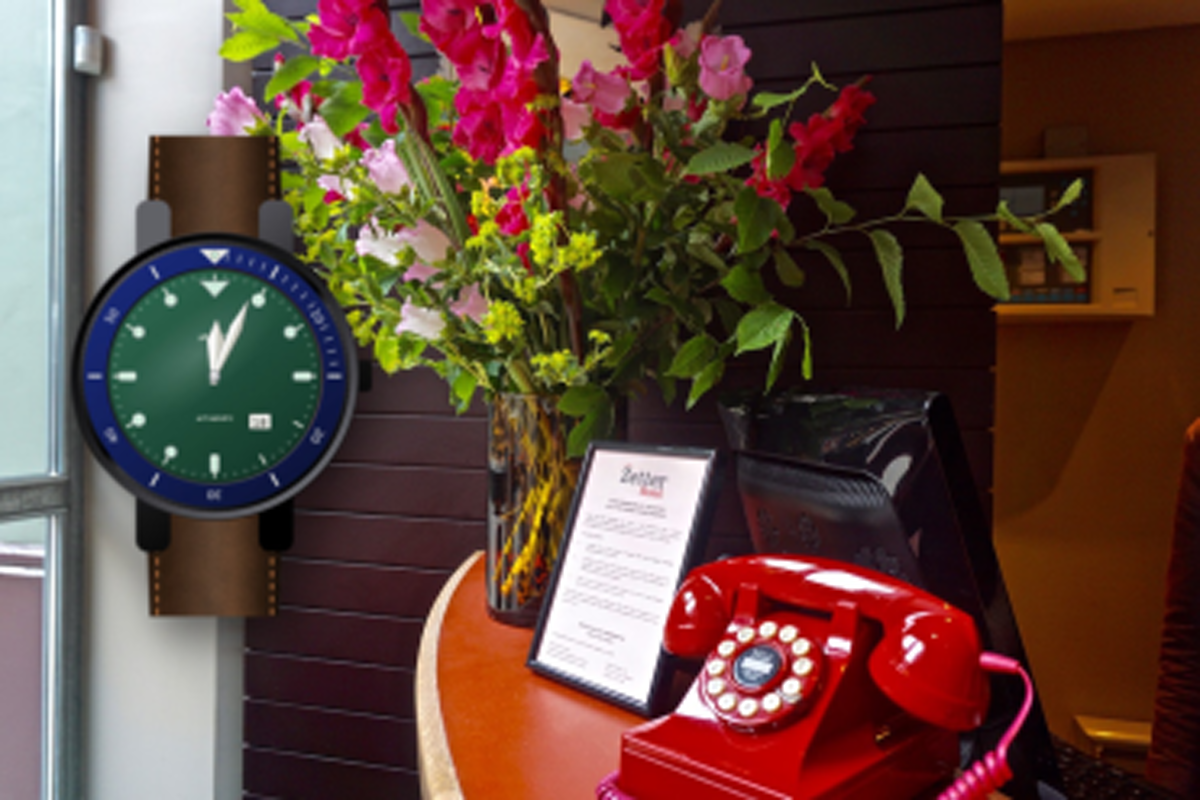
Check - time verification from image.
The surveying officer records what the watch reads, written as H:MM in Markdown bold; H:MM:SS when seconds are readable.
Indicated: **12:04**
